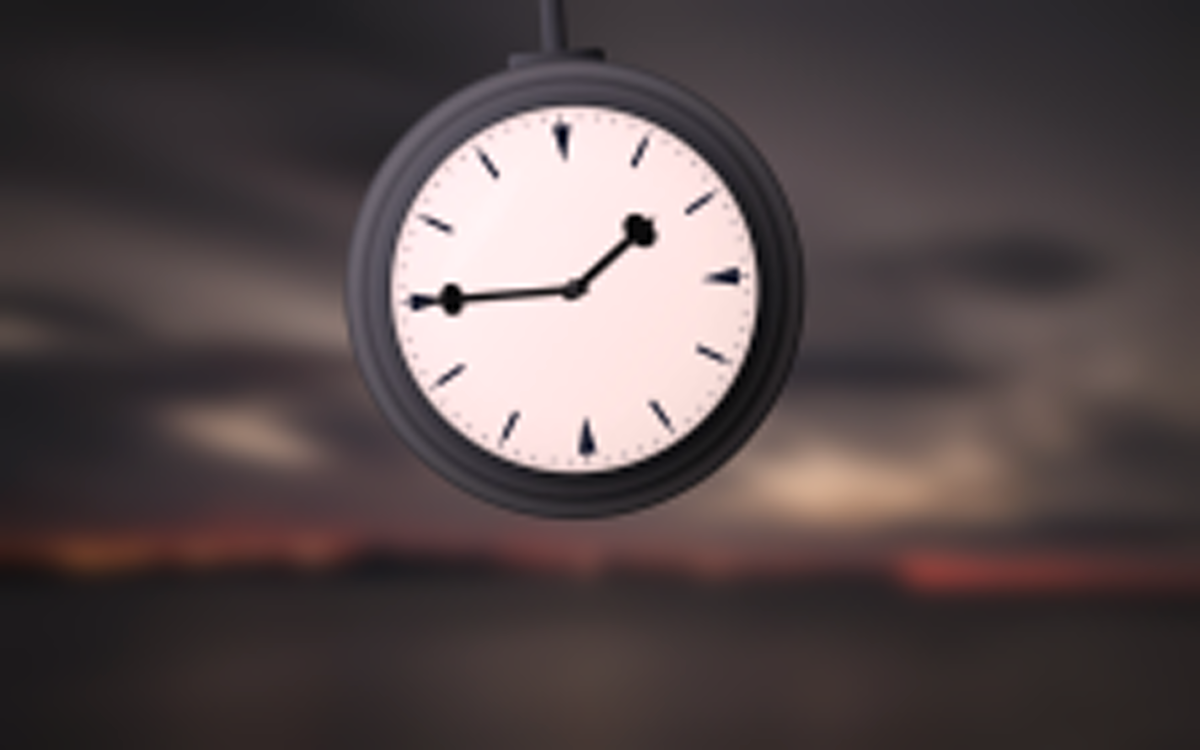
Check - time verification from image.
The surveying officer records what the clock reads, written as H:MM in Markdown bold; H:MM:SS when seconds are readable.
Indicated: **1:45**
